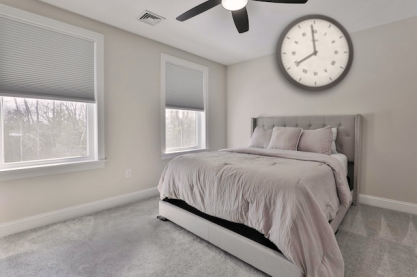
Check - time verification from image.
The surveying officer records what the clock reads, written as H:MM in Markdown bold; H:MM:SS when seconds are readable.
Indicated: **7:59**
